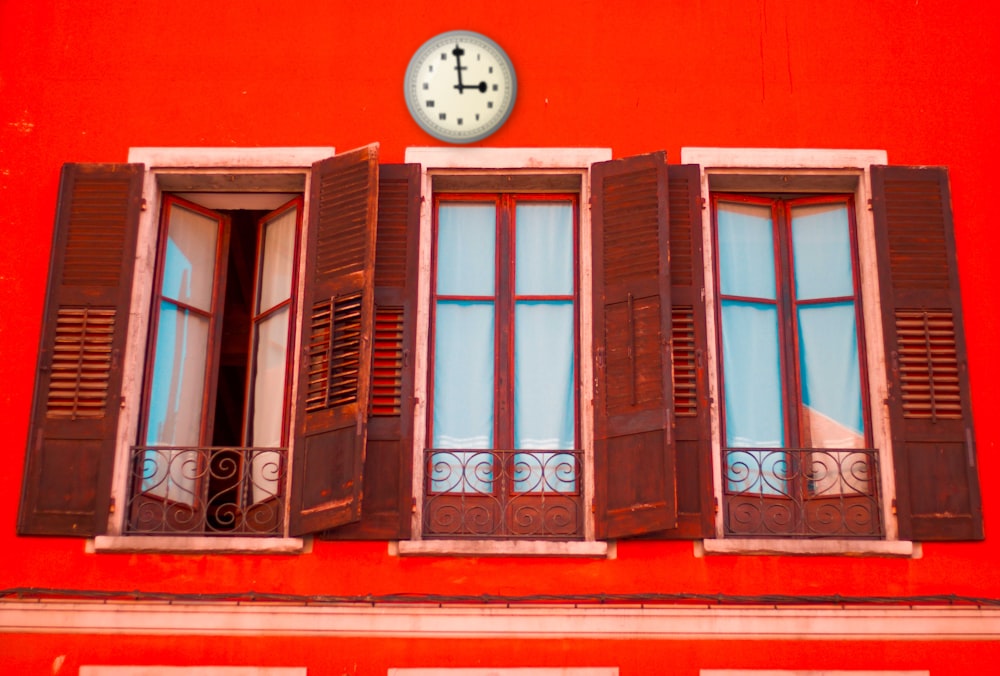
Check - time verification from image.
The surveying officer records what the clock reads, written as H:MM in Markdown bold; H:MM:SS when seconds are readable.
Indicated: **2:59**
